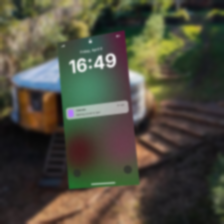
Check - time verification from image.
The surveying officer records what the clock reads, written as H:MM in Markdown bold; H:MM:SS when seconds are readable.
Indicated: **16:49**
